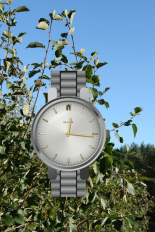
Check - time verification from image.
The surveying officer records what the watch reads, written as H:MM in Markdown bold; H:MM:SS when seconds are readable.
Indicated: **12:16**
